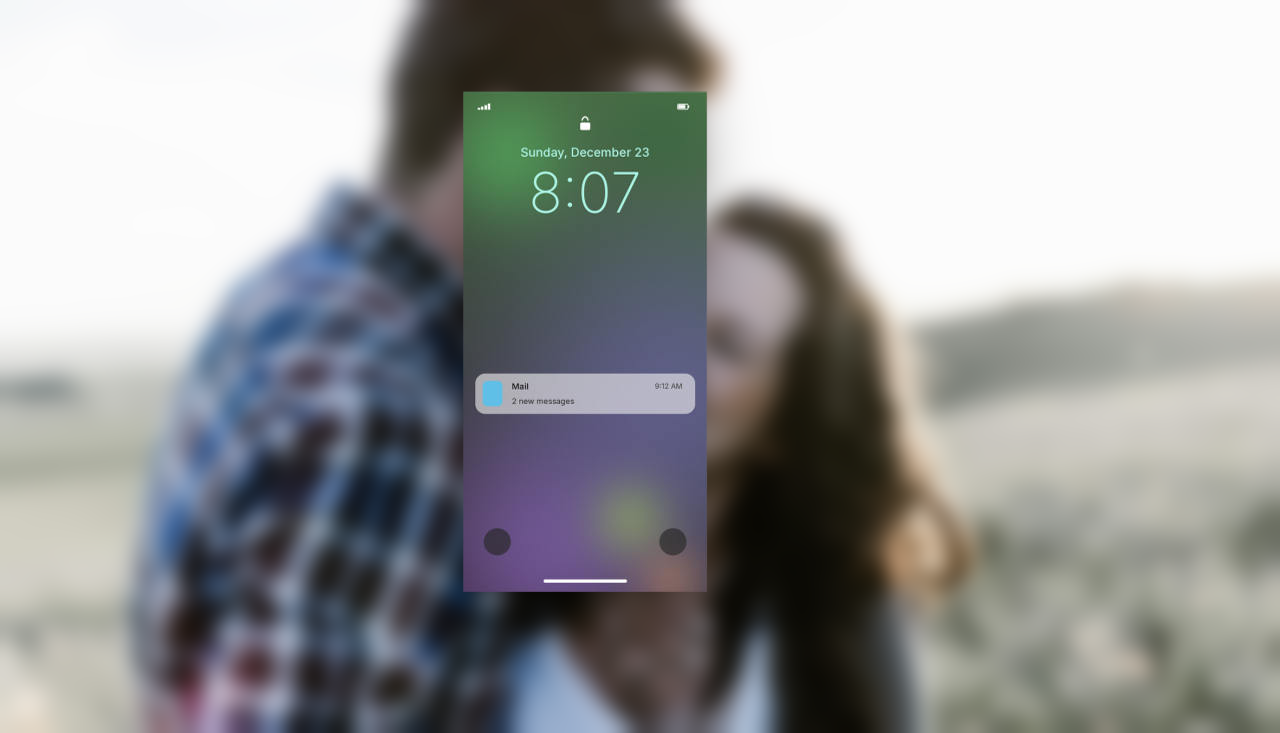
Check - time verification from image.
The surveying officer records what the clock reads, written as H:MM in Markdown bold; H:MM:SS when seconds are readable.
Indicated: **8:07**
